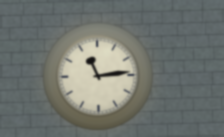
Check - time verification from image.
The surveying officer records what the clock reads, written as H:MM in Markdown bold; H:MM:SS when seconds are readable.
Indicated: **11:14**
